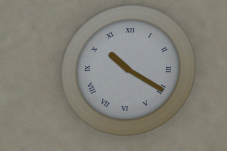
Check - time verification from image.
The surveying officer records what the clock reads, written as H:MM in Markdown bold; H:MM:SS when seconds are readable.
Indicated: **10:20**
